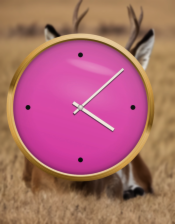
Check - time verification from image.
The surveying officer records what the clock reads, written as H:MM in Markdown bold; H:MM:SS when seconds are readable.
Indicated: **4:08**
